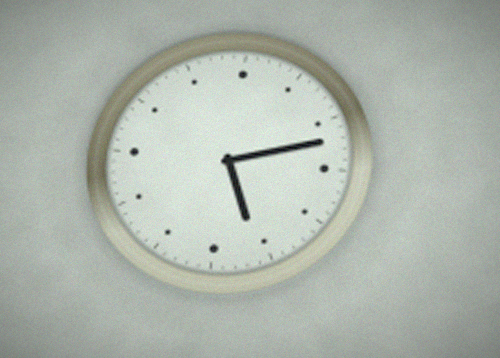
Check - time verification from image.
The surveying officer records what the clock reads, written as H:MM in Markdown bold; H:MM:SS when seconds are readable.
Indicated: **5:12**
